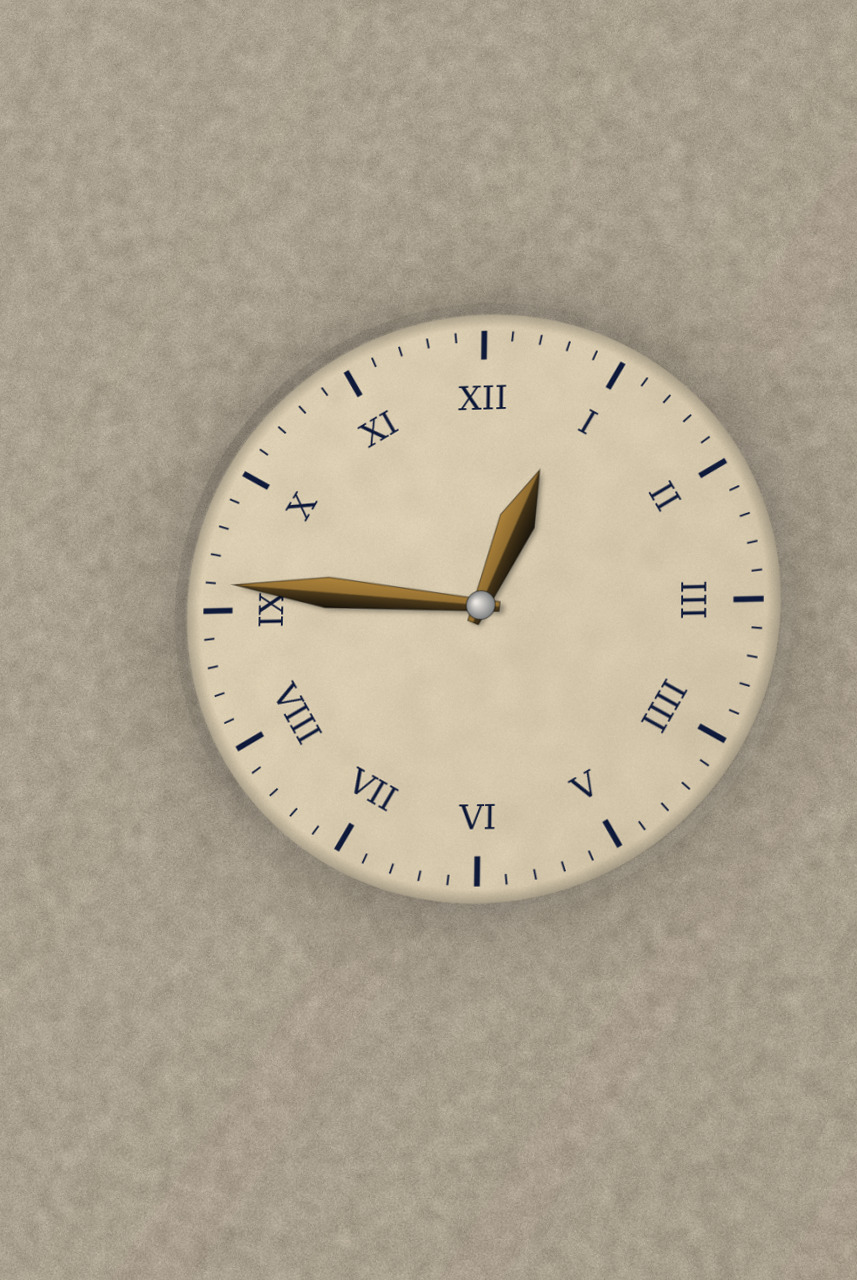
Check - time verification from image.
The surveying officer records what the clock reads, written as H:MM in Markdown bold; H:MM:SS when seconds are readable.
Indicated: **12:46**
